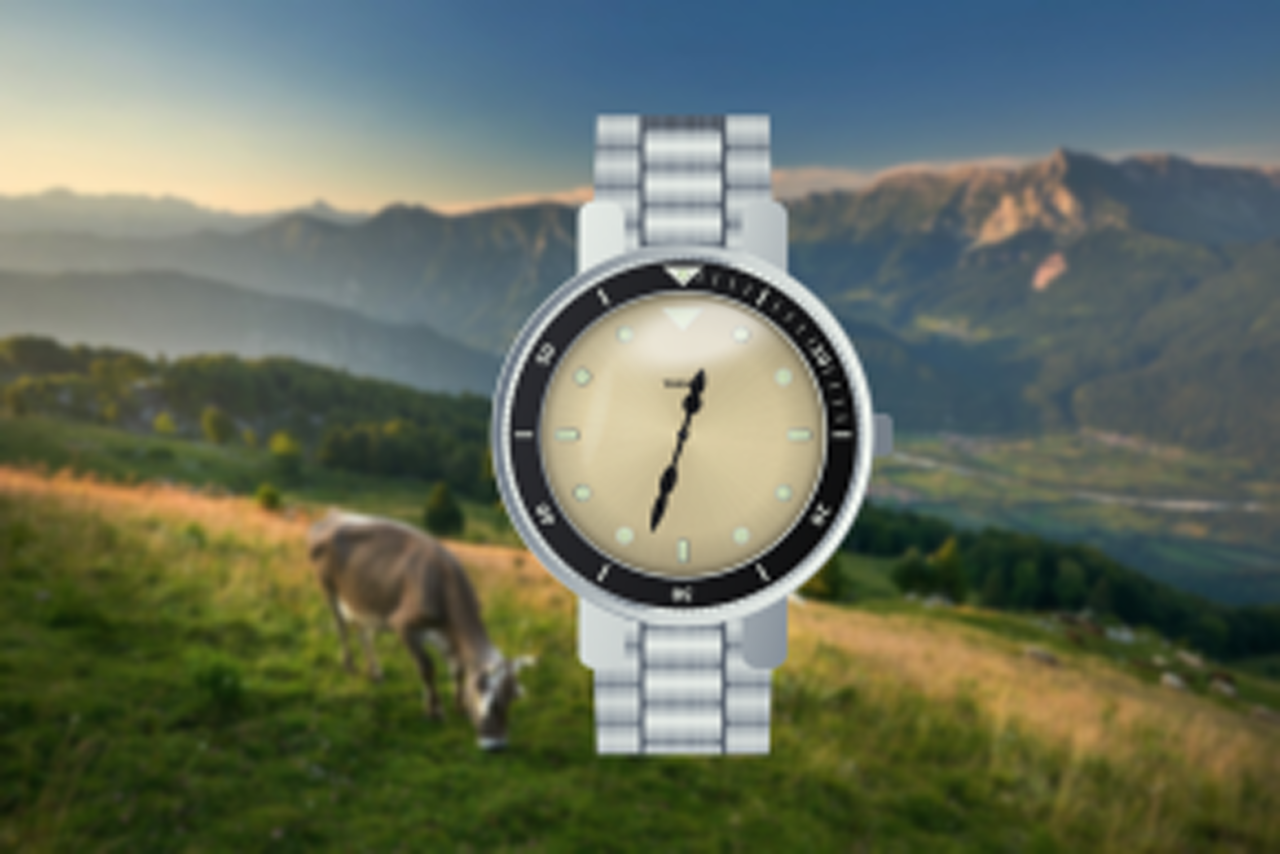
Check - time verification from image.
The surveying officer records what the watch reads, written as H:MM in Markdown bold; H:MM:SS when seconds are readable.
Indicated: **12:33**
